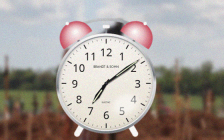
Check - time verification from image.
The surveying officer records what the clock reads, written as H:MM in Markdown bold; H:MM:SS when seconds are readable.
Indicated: **7:09**
